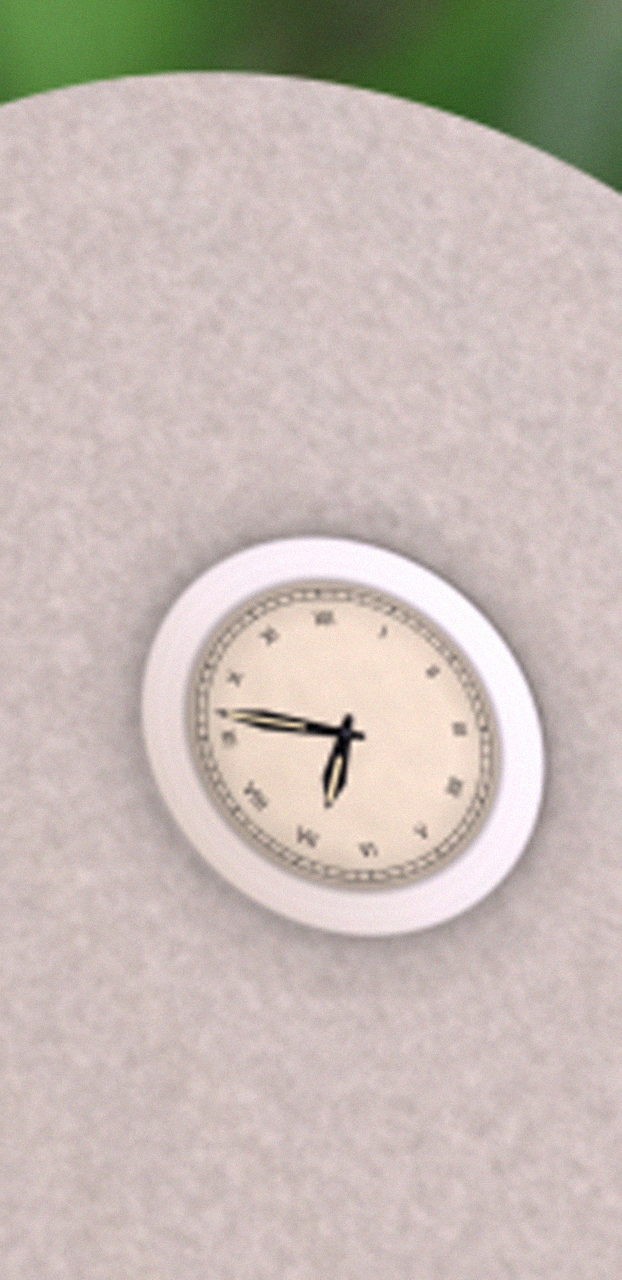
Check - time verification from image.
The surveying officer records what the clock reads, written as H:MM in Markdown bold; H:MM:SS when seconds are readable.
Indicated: **6:47**
